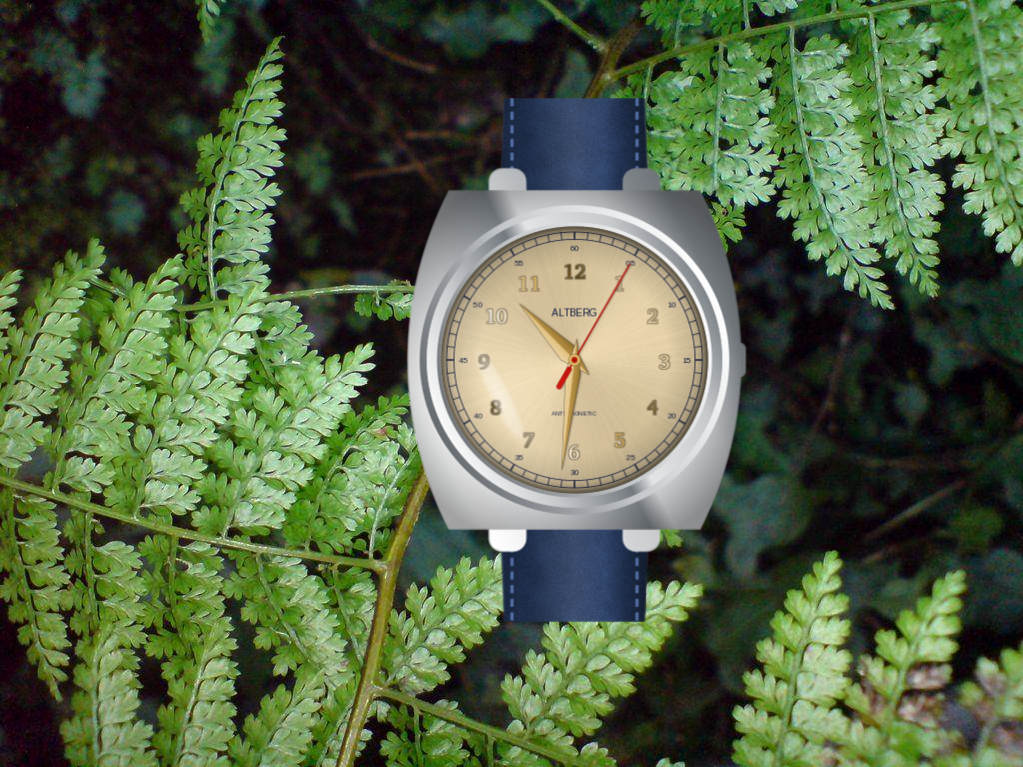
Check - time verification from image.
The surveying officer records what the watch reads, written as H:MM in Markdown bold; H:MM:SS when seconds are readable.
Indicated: **10:31:05**
